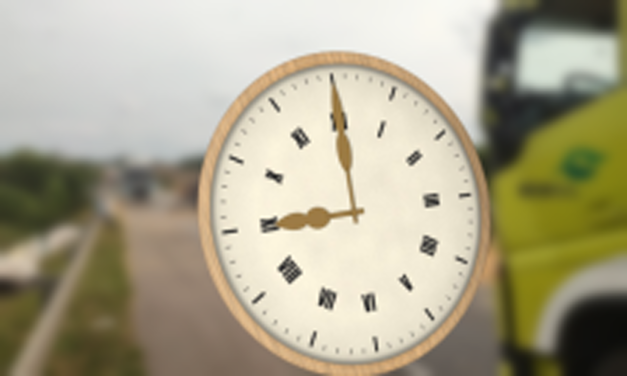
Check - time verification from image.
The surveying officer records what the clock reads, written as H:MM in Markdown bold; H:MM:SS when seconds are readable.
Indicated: **9:00**
